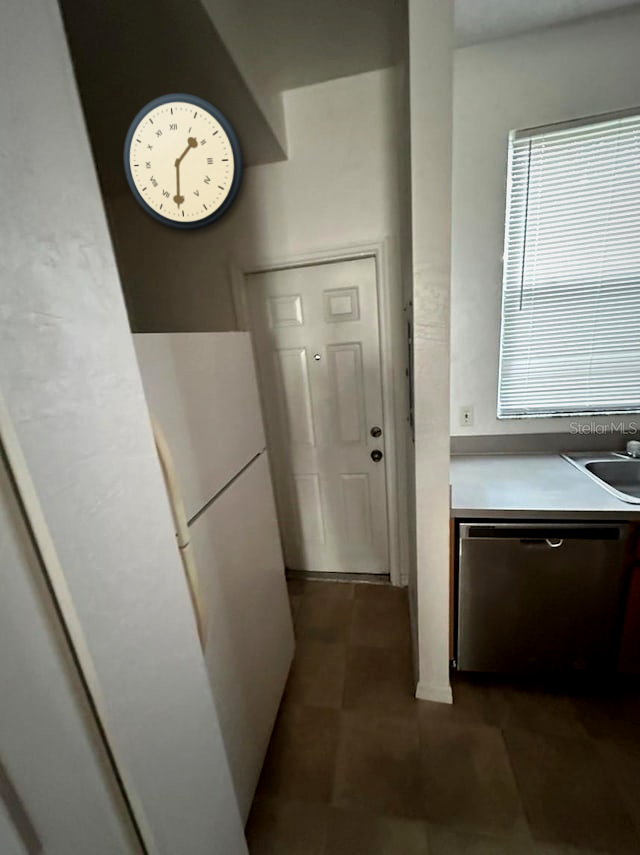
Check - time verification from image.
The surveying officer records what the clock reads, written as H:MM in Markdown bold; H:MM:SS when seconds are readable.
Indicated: **1:31**
